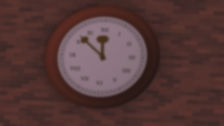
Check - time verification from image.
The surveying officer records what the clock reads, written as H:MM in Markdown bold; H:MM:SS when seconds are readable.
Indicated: **11:52**
